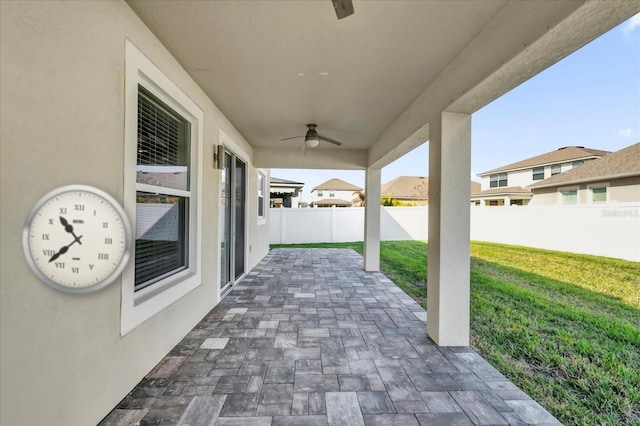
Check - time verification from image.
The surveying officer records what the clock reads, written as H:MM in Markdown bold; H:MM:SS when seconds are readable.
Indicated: **10:38**
